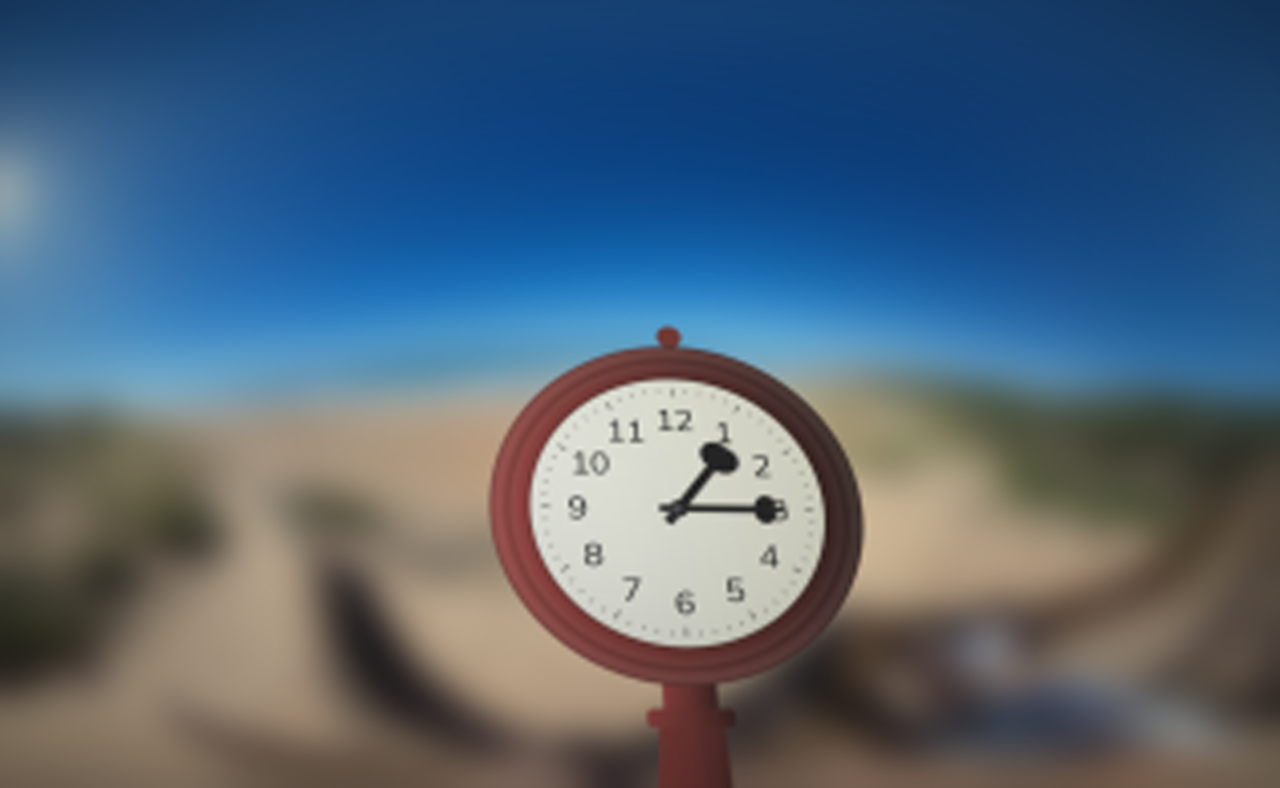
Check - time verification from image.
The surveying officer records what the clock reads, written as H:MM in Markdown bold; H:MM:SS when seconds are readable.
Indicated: **1:15**
